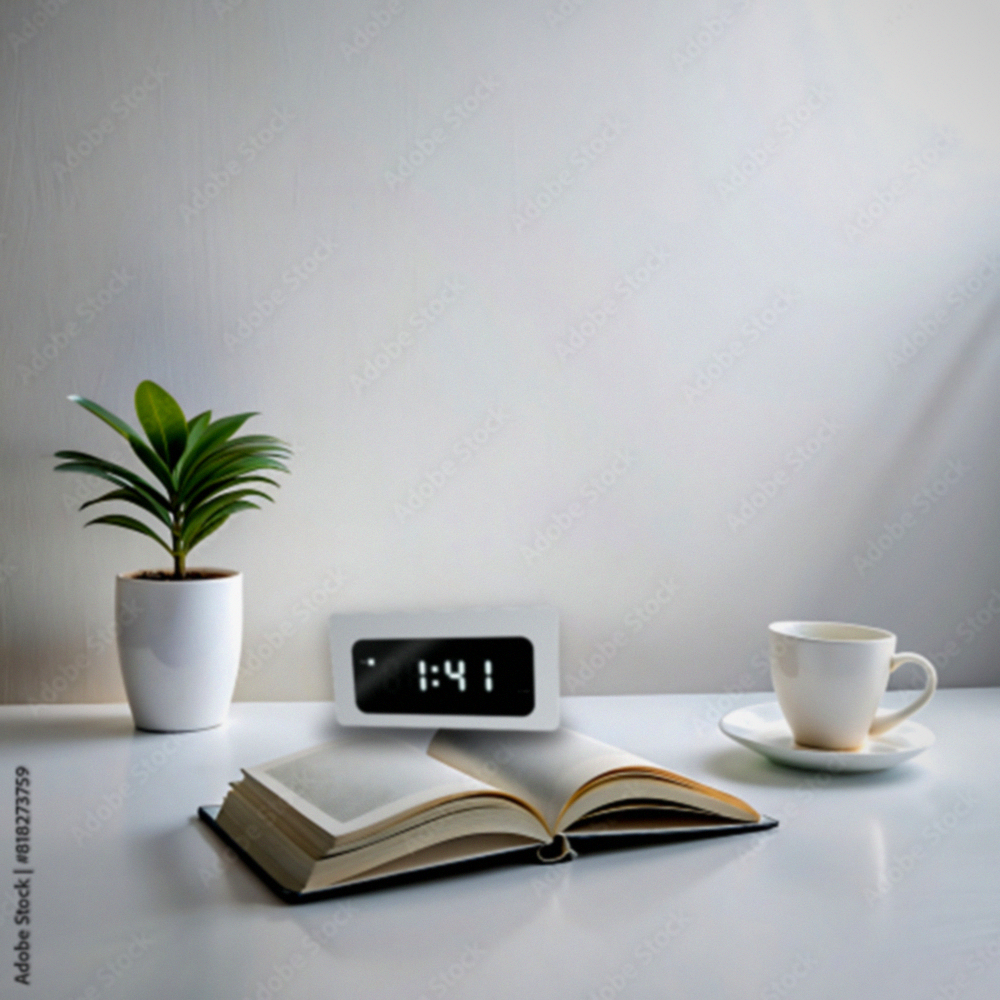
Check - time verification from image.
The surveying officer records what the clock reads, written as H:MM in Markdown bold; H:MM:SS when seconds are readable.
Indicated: **1:41**
